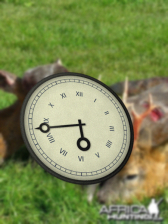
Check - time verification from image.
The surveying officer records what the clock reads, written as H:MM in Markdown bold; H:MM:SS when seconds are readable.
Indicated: **5:43**
